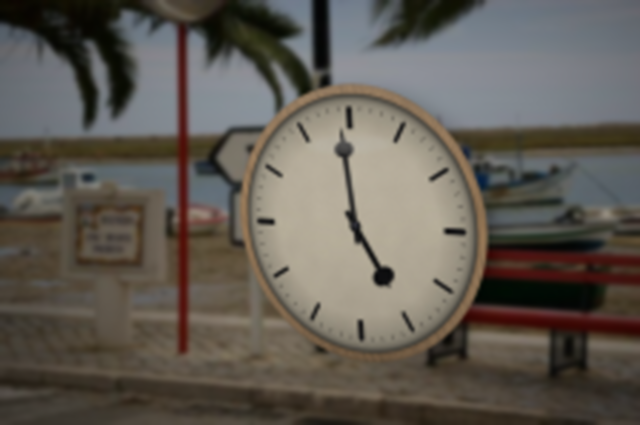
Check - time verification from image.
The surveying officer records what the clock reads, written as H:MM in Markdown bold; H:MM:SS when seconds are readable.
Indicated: **4:59**
